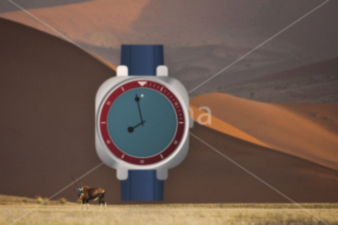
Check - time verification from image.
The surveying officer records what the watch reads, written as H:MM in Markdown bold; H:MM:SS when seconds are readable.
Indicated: **7:58**
